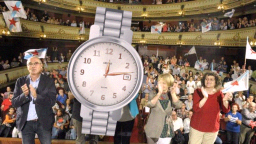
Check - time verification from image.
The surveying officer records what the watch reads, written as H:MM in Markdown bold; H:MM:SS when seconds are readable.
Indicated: **12:13**
